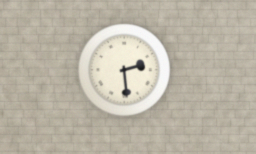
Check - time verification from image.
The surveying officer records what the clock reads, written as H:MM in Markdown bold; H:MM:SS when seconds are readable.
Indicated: **2:29**
